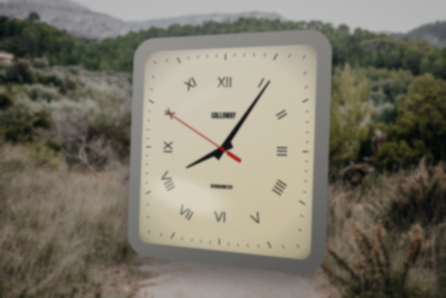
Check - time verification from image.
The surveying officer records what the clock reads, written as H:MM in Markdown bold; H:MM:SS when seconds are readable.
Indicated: **8:05:50**
